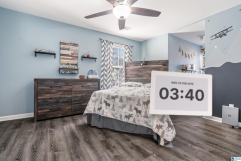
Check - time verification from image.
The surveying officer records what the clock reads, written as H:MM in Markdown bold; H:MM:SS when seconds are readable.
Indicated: **3:40**
